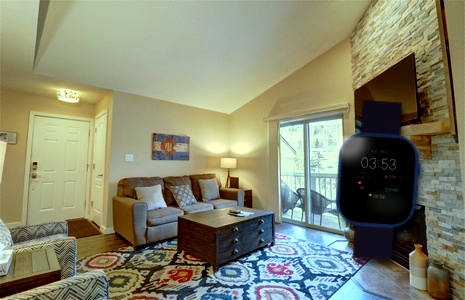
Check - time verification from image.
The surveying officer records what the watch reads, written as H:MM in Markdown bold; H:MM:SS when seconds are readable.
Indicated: **3:53**
